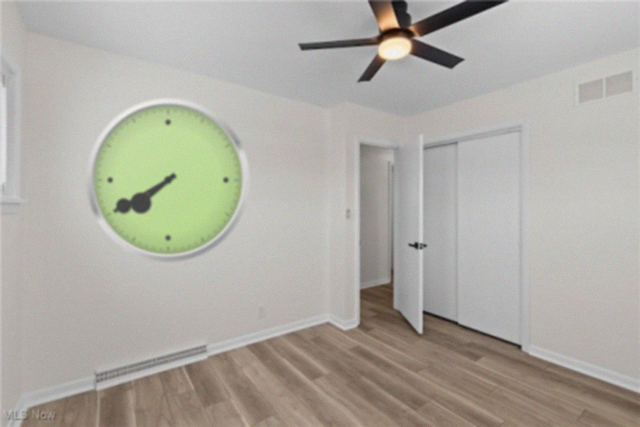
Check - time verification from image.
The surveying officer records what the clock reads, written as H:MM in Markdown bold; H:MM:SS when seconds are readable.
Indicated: **7:40**
